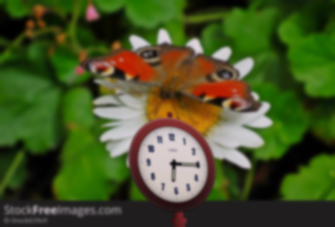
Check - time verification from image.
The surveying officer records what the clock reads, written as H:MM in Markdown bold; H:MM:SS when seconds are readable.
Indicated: **6:15**
